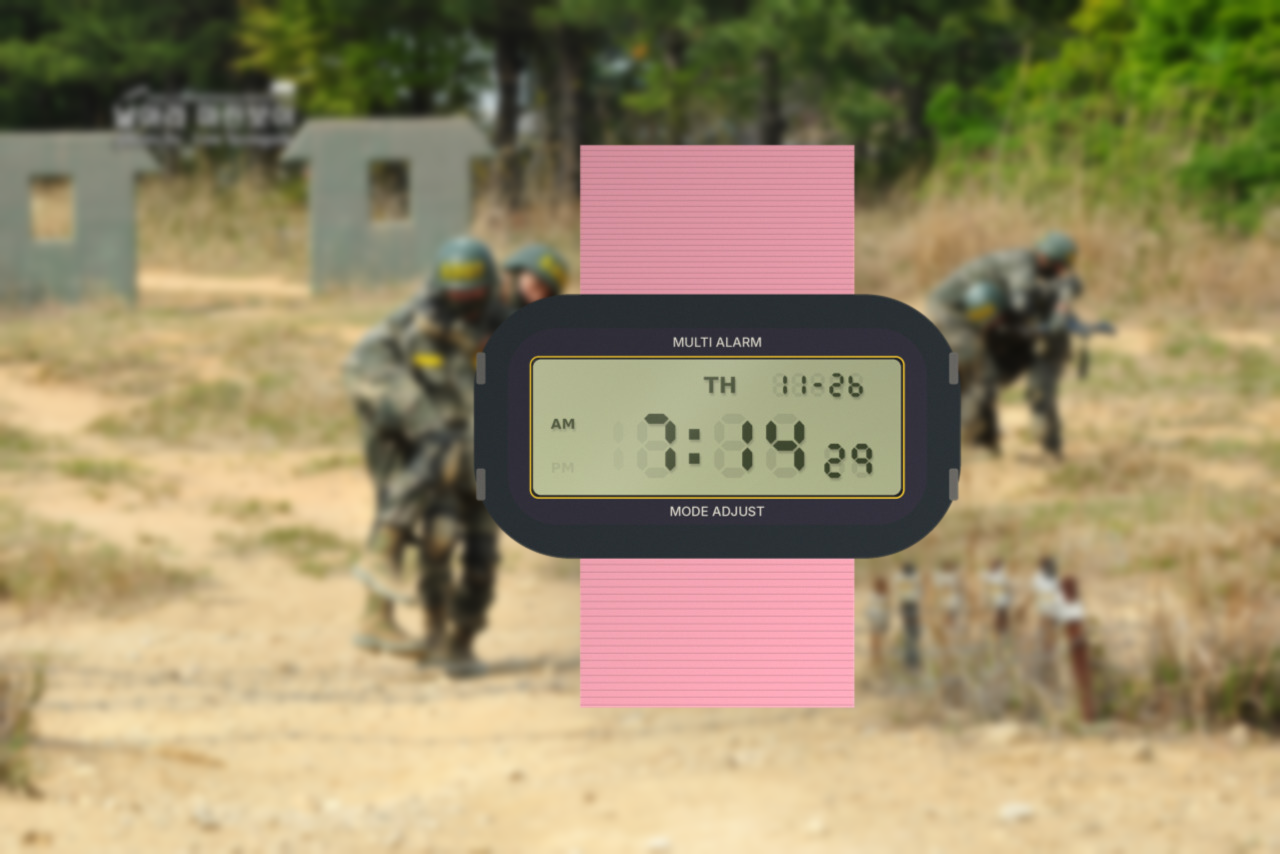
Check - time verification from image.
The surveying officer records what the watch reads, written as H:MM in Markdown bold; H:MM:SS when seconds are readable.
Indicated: **7:14:29**
